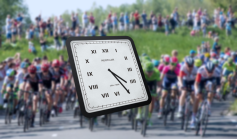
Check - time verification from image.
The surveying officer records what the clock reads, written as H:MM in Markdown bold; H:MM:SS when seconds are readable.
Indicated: **4:25**
